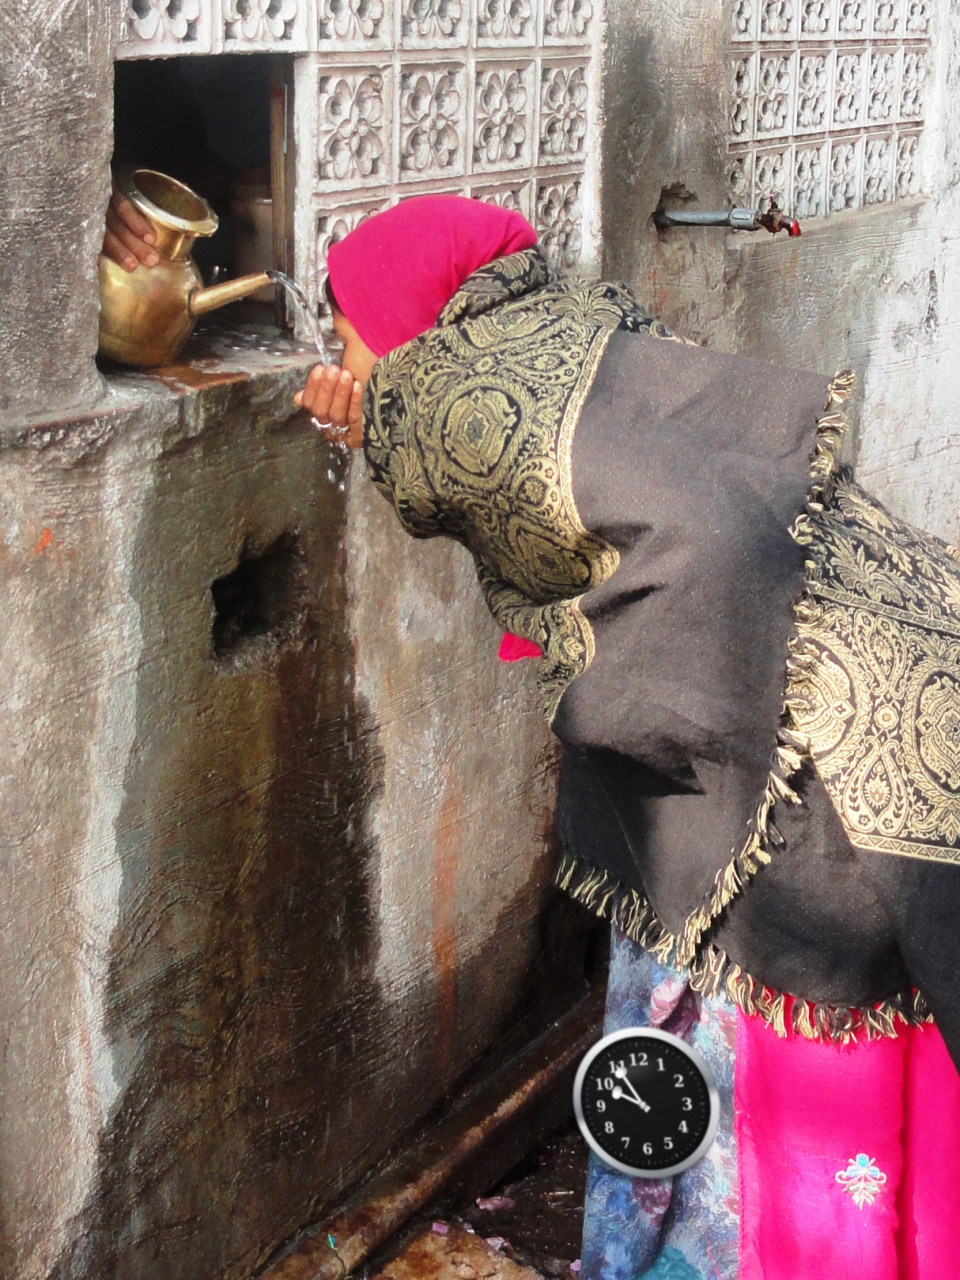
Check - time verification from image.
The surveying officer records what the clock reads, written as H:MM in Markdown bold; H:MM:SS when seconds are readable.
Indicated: **9:55**
